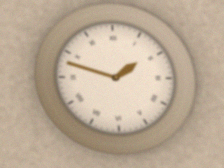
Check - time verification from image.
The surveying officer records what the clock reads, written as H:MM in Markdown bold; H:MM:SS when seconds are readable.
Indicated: **1:48**
